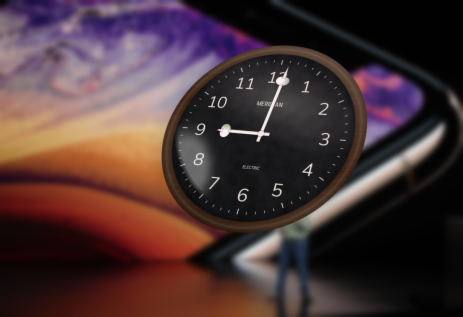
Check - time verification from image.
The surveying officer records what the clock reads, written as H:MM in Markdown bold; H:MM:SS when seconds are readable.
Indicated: **9:01**
